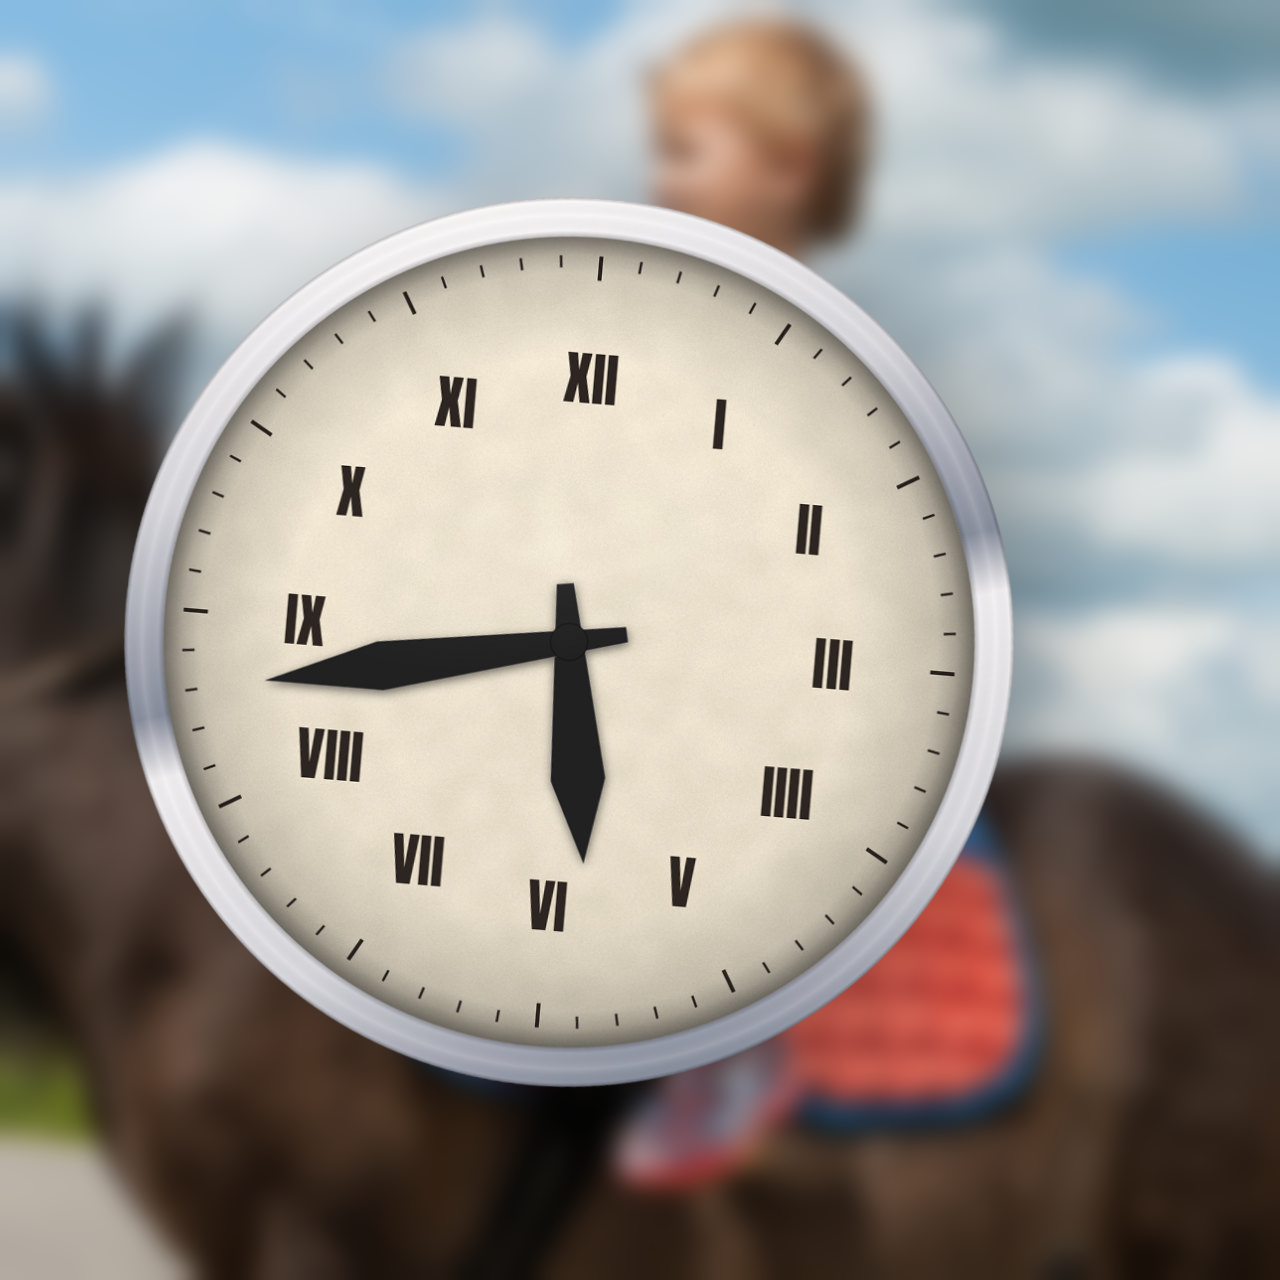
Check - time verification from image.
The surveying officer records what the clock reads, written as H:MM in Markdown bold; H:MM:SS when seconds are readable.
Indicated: **5:43**
